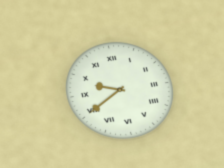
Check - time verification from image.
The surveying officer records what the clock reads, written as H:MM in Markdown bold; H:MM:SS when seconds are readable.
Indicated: **9:40**
